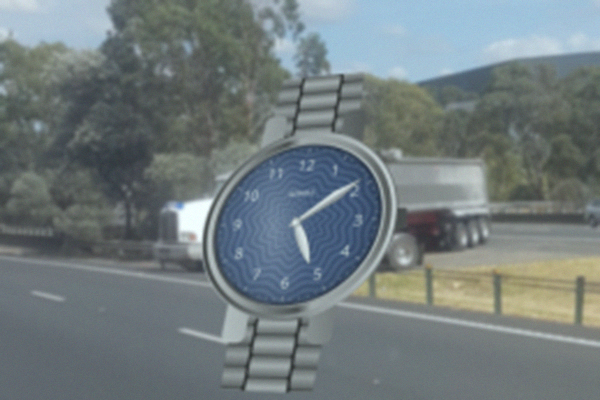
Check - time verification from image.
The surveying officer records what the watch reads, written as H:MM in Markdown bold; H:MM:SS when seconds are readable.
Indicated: **5:09**
